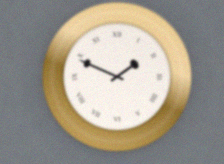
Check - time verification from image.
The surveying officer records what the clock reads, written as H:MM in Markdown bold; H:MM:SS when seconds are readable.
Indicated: **1:49**
